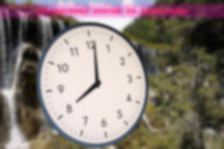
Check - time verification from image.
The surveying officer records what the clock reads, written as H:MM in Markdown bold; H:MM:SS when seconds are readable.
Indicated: **8:01**
